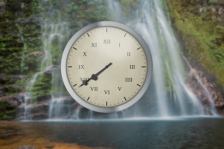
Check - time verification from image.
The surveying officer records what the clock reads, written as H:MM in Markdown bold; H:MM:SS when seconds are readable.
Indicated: **7:39**
